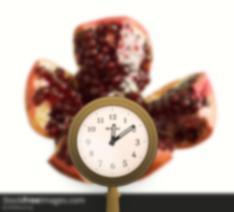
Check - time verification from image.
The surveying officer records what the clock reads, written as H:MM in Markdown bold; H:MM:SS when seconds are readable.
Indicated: **12:09**
